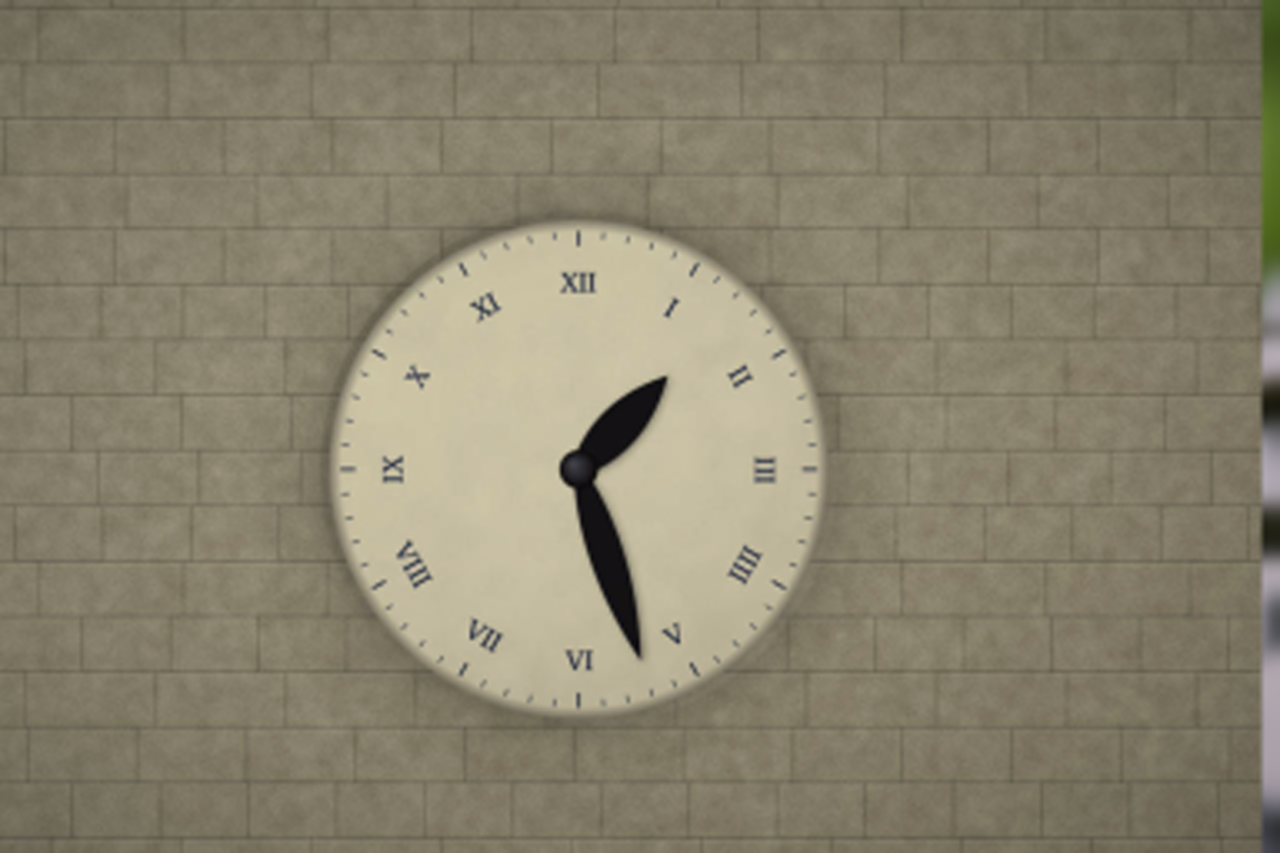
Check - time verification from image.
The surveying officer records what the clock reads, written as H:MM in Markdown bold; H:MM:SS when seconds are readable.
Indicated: **1:27**
